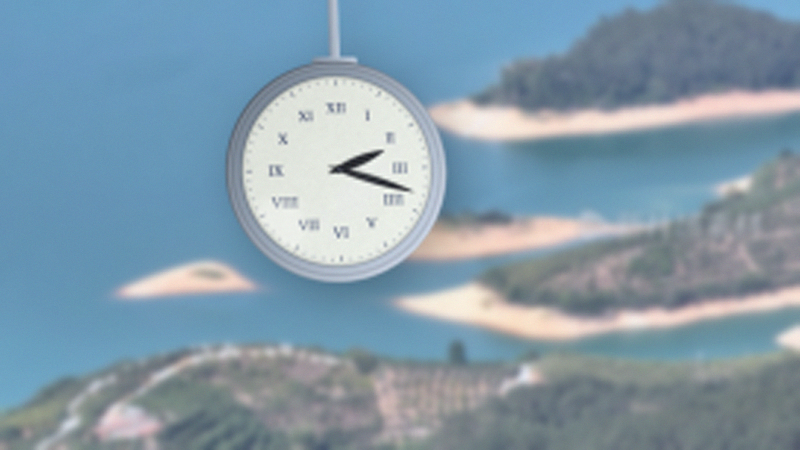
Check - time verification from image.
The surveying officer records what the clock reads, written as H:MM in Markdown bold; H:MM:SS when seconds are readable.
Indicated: **2:18**
